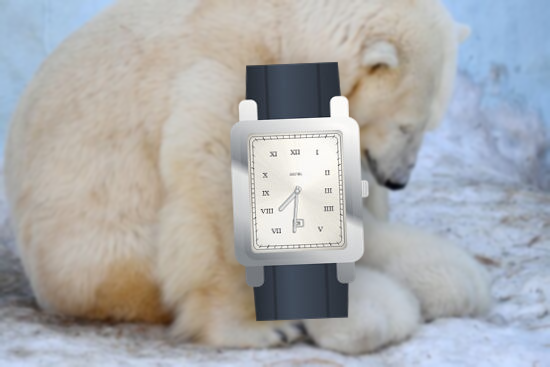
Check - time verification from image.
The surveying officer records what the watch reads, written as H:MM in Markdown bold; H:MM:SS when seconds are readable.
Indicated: **7:31**
